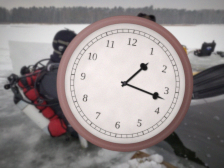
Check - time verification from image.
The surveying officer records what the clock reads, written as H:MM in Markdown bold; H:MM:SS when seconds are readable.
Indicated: **1:17**
